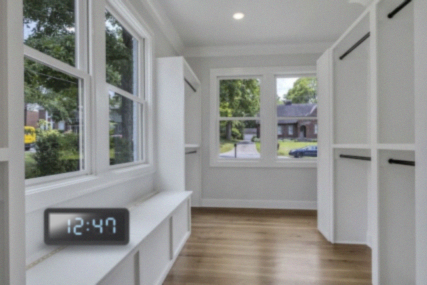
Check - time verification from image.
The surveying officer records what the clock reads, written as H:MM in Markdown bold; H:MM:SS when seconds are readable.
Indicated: **12:47**
